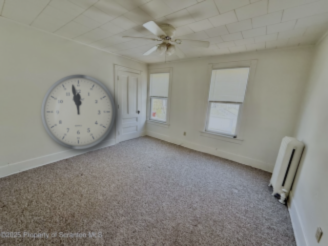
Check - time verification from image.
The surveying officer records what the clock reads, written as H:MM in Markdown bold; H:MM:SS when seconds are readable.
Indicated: **11:58**
